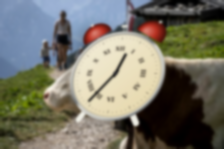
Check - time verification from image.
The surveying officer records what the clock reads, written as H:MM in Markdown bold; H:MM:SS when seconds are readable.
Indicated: **12:36**
